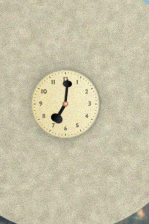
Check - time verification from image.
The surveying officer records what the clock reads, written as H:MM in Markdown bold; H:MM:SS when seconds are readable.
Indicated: **7:01**
